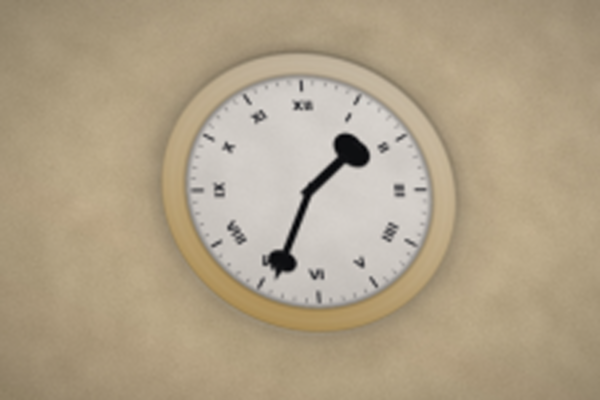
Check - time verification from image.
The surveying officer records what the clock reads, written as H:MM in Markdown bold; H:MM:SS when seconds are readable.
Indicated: **1:34**
